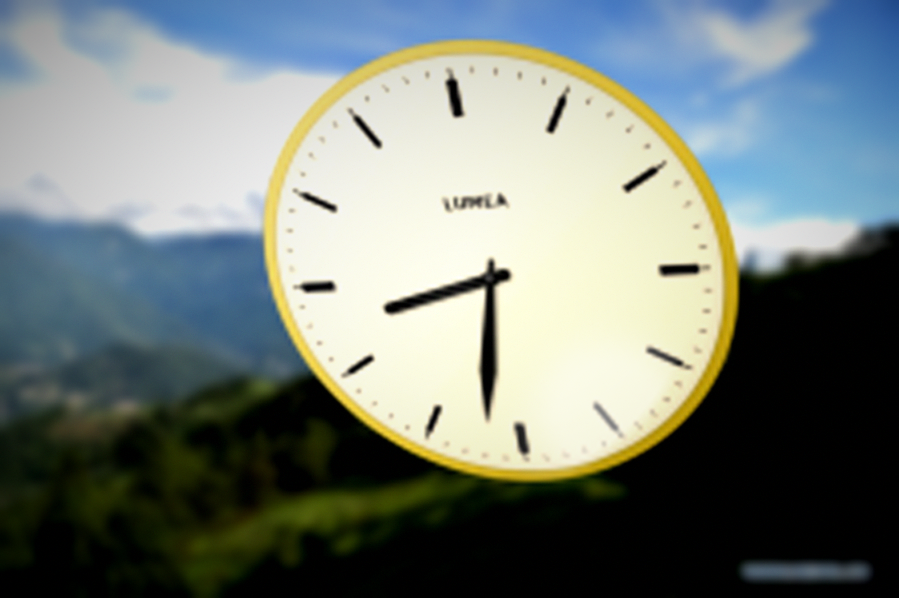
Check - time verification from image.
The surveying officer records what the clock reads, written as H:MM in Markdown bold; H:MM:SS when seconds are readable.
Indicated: **8:32**
